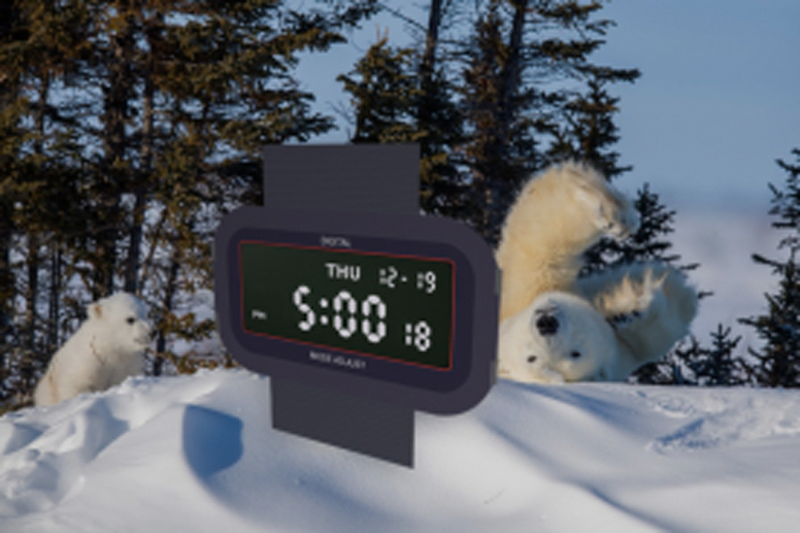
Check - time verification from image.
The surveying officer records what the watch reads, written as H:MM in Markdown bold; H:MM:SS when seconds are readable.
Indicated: **5:00:18**
